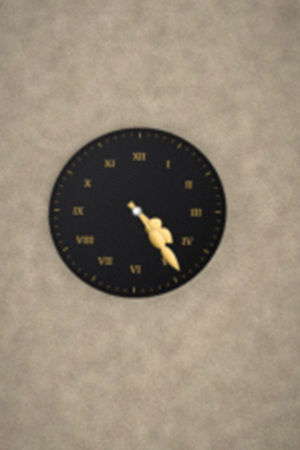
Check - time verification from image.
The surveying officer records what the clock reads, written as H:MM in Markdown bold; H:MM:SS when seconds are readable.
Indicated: **4:24**
